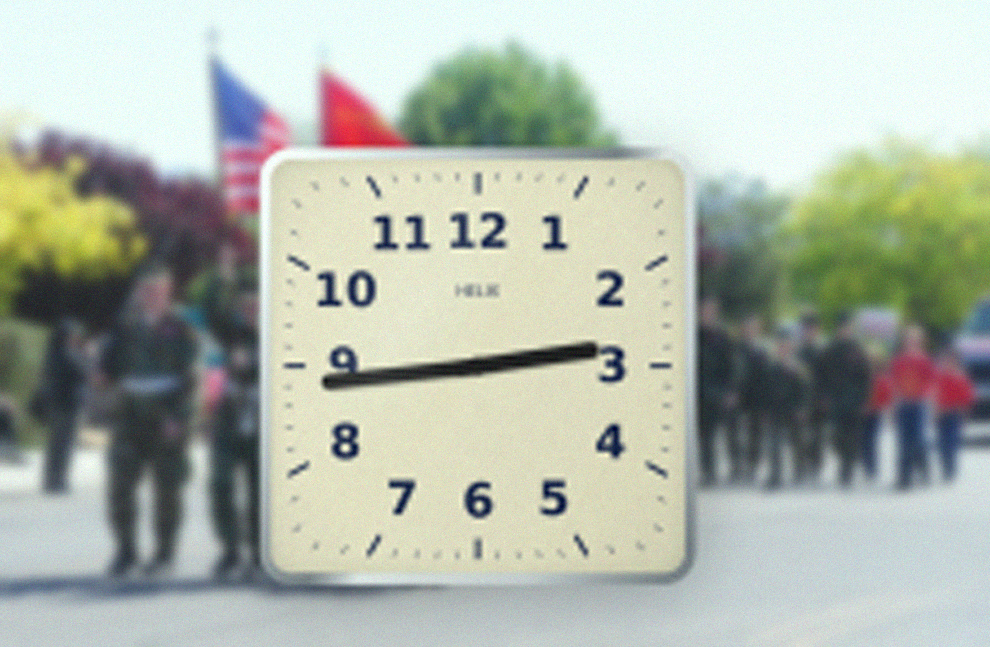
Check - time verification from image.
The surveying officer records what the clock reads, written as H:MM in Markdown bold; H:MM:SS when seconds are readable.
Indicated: **2:44**
